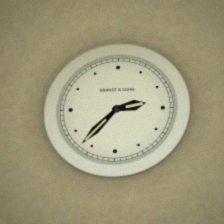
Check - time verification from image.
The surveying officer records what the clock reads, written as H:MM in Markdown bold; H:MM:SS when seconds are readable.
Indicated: **2:37**
